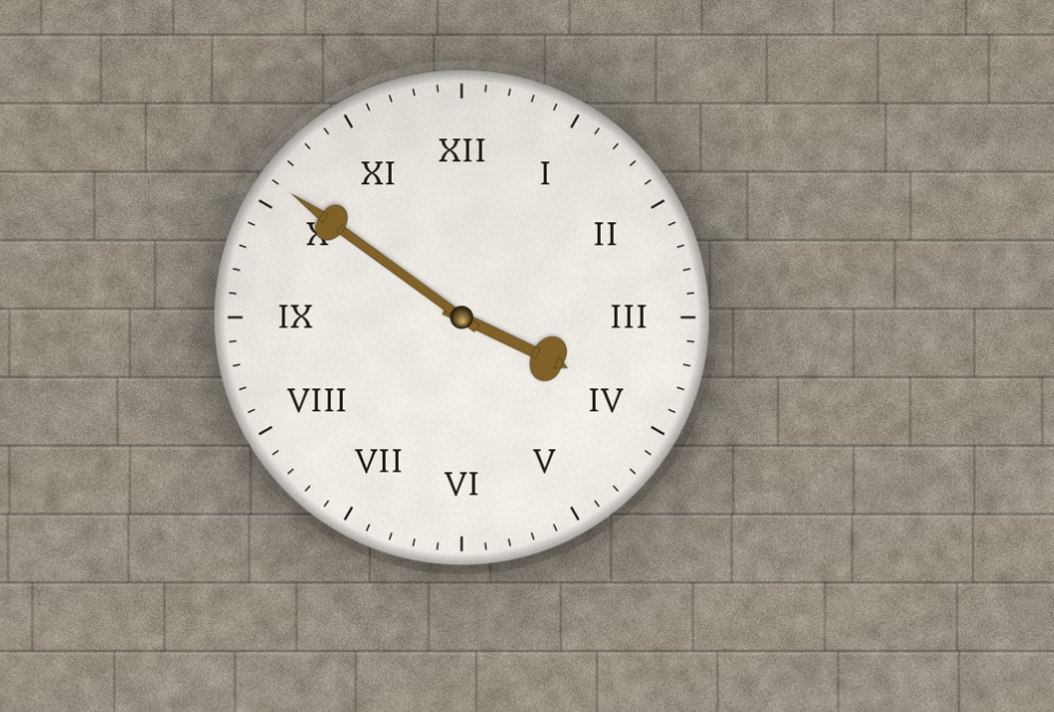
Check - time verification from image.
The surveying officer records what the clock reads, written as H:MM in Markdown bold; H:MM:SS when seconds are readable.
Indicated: **3:51**
